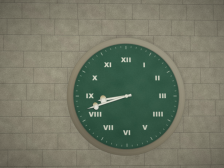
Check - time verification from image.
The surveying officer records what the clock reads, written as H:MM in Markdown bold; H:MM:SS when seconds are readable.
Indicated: **8:42**
